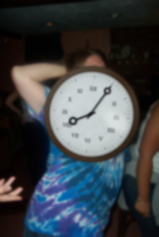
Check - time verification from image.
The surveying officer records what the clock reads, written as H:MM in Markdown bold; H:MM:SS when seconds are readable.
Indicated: **8:05**
